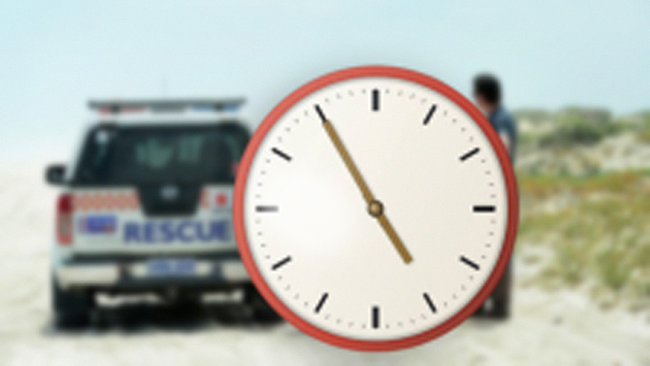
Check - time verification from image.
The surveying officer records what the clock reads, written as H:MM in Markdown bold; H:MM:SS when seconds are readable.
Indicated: **4:55**
